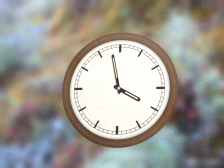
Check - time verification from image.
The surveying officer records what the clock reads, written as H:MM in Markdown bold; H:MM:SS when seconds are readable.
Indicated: **3:58**
